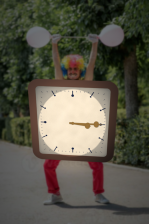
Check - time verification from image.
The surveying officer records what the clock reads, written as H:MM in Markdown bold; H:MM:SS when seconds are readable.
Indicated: **3:15**
